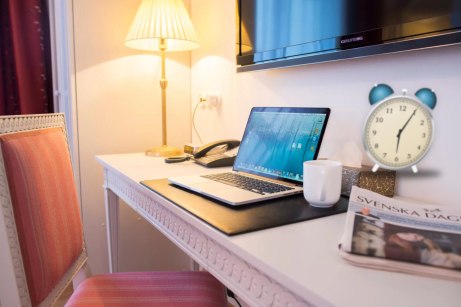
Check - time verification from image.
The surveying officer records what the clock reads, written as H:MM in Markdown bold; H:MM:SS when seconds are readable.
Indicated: **6:05**
